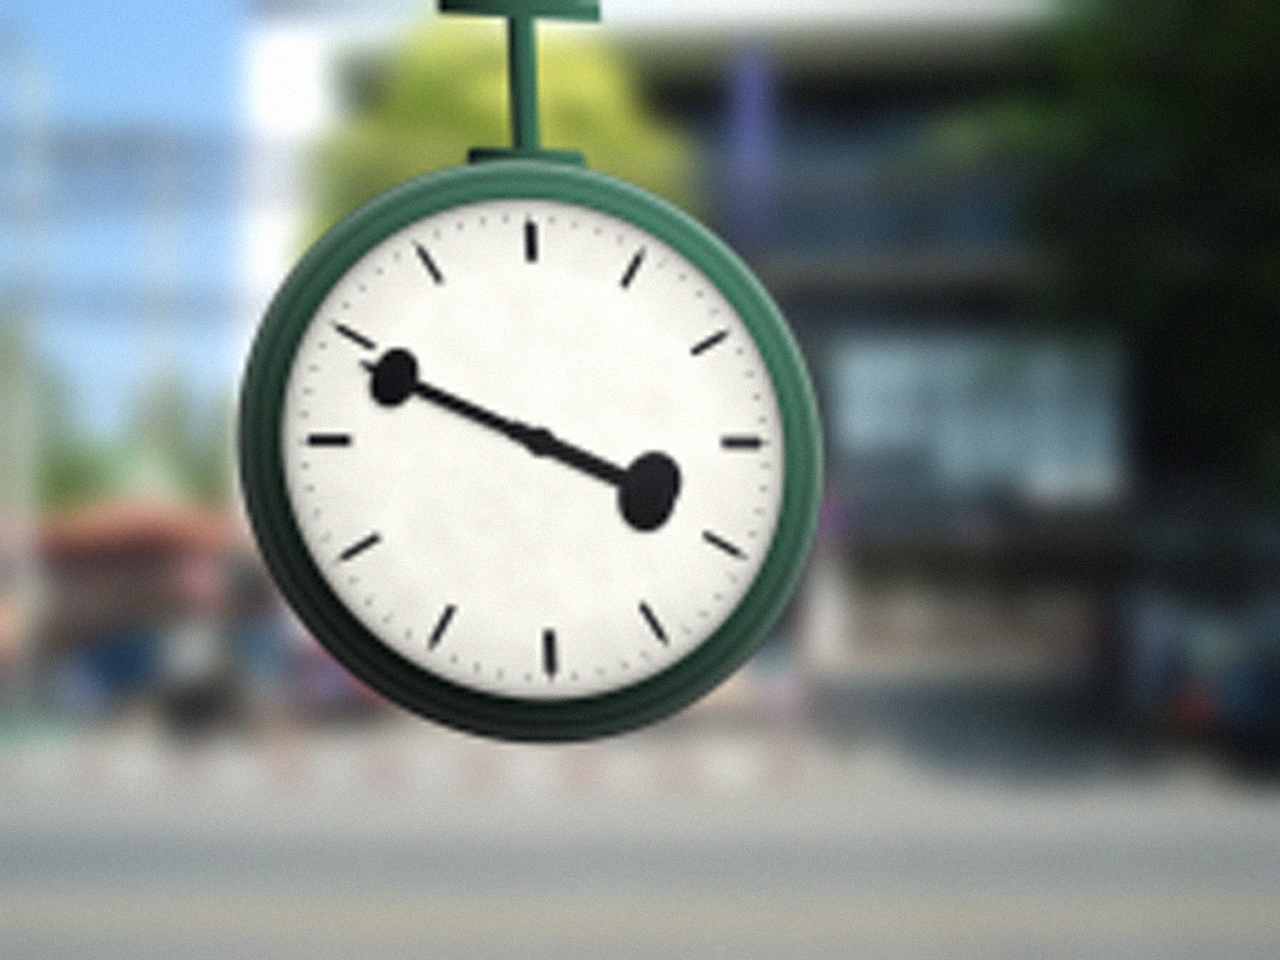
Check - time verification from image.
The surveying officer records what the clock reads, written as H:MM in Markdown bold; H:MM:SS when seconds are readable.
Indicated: **3:49**
